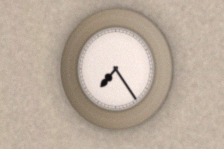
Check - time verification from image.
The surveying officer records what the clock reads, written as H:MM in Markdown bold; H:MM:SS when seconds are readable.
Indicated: **7:24**
